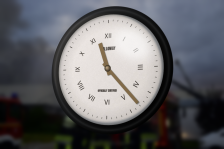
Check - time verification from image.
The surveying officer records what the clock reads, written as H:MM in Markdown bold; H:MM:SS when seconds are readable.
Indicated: **11:23**
